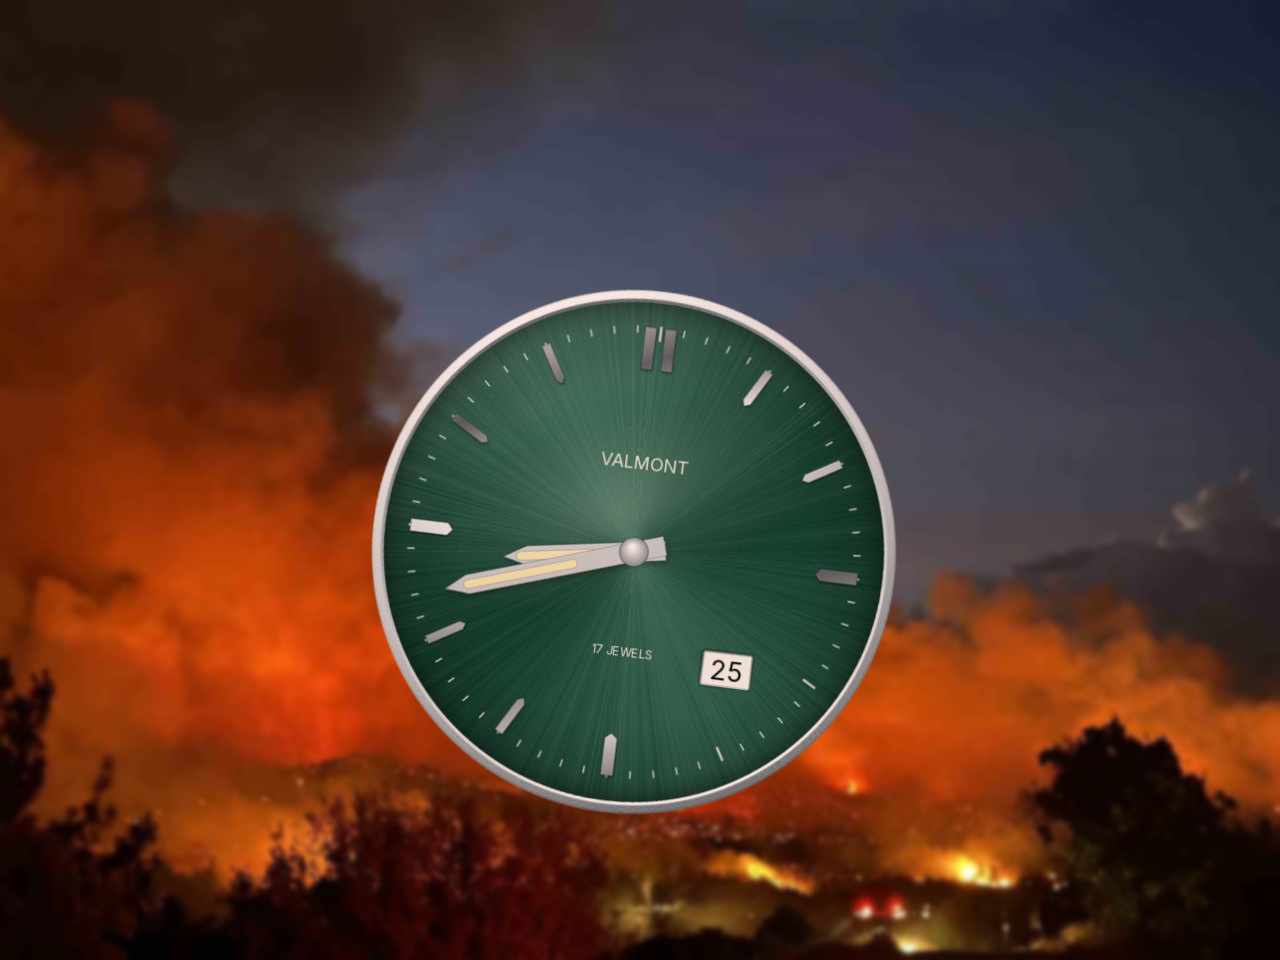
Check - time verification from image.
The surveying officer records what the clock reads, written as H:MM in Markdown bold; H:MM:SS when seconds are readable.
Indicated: **8:42**
